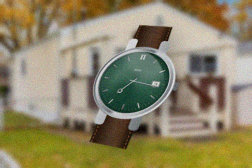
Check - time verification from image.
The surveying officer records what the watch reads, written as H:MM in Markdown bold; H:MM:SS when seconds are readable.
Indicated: **7:16**
